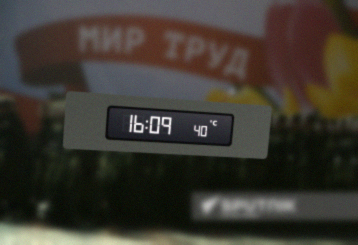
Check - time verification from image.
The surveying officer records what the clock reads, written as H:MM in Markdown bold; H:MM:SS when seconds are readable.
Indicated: **16:09**
